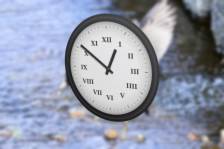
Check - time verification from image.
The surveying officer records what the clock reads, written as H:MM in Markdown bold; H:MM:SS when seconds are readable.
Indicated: **12:51**
